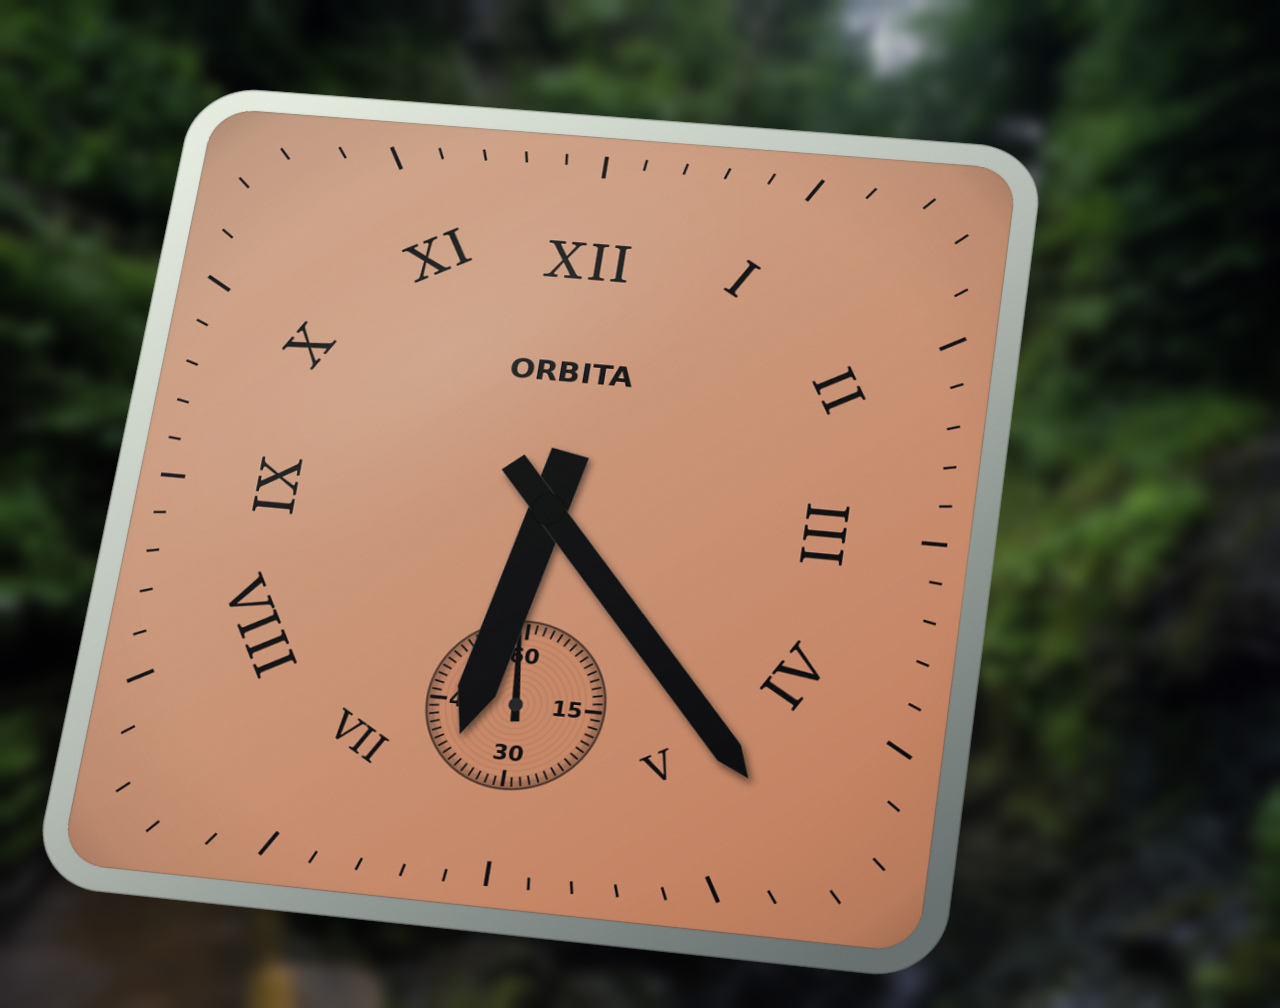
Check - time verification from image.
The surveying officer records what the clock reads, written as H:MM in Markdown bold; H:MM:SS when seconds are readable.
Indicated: **6:22:59**
